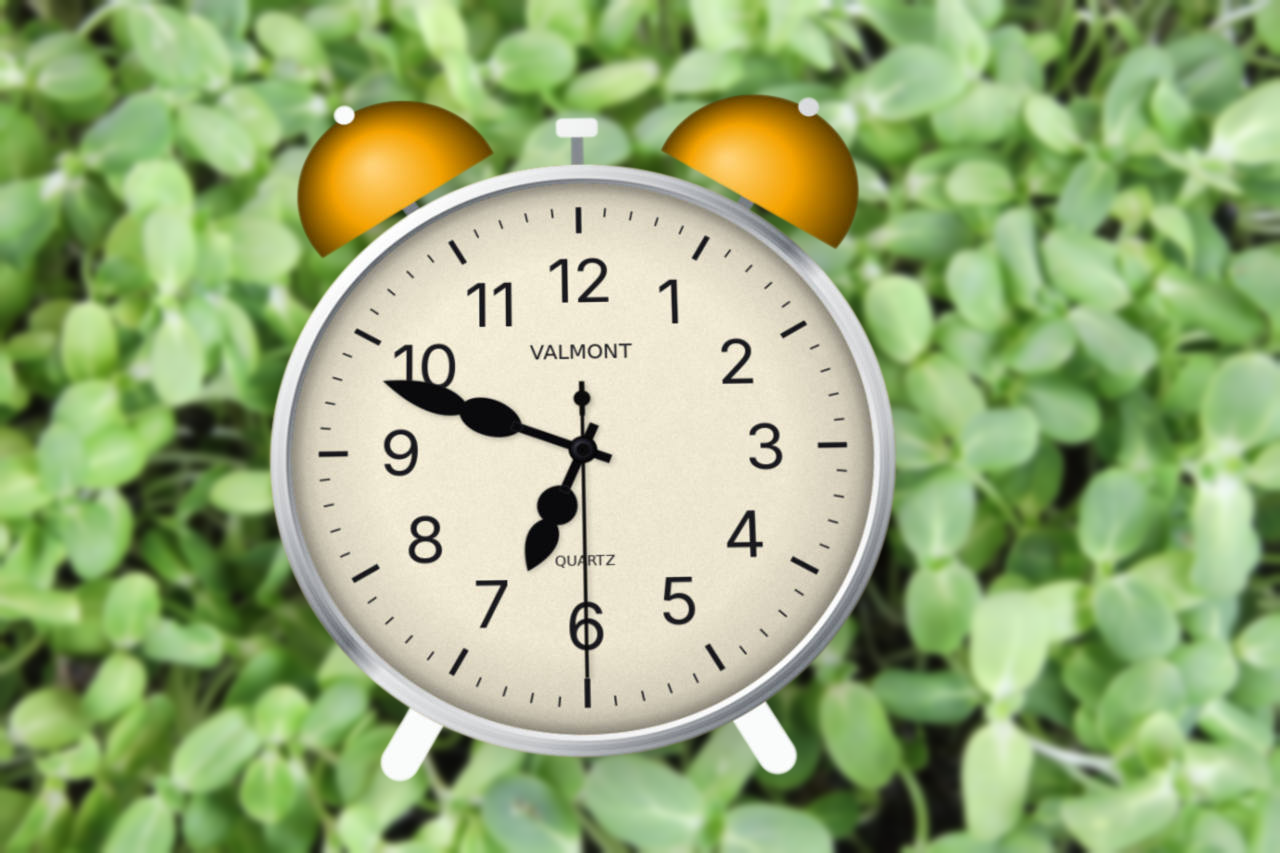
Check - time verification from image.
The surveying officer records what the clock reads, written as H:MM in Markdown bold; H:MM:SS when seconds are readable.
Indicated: **6:48:30**
